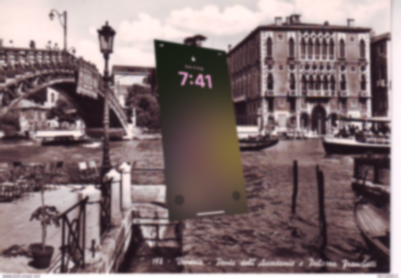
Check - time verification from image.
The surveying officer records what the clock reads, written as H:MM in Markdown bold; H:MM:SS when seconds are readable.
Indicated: **7:41**
